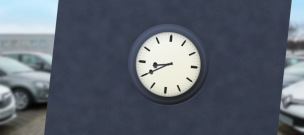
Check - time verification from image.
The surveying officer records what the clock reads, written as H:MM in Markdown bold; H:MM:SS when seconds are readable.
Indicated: **8:40**
